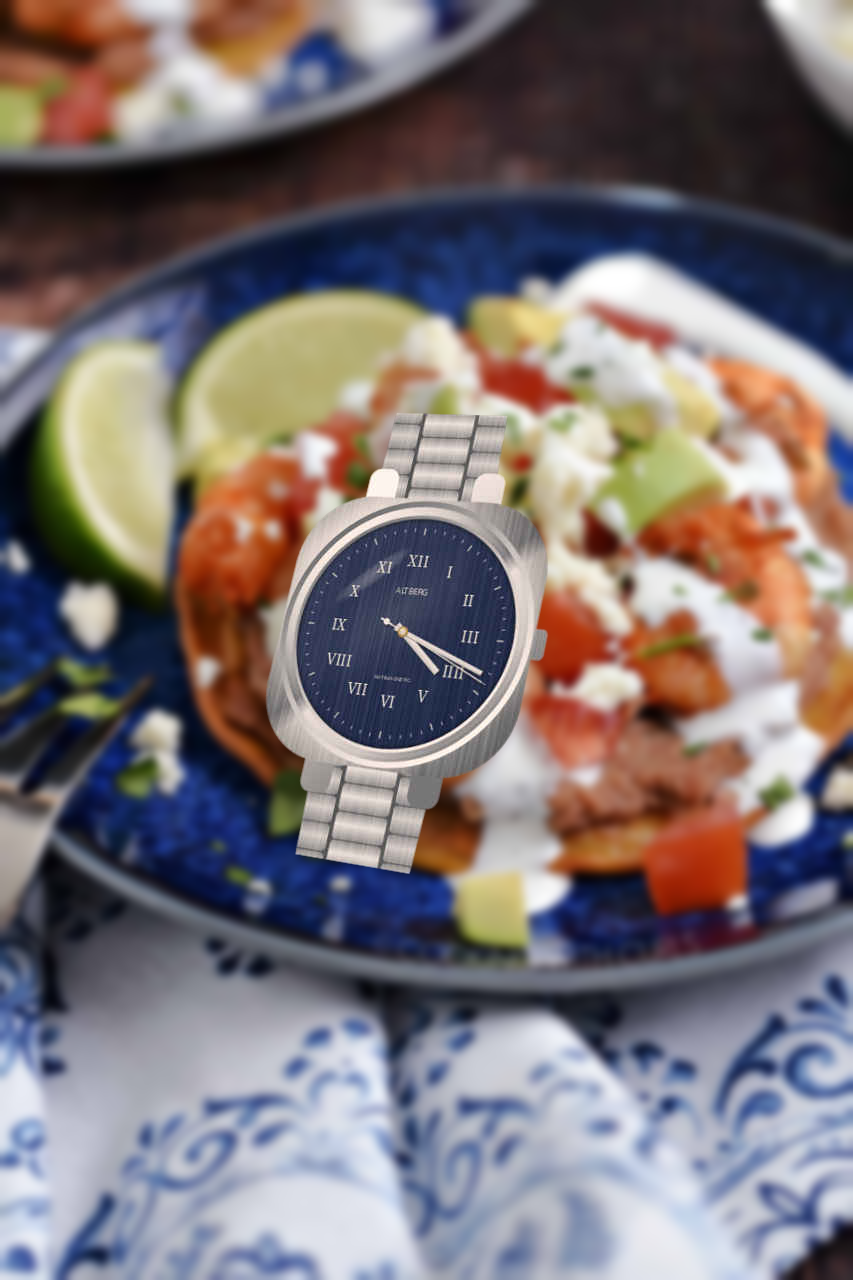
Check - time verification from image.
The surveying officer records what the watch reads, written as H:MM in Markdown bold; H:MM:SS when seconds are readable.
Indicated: **4:18:19**
